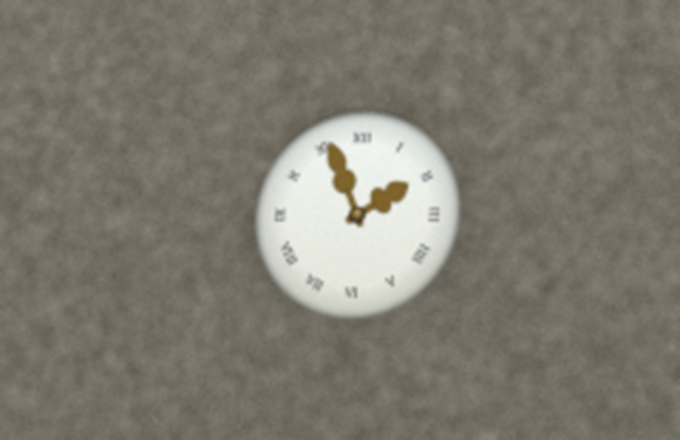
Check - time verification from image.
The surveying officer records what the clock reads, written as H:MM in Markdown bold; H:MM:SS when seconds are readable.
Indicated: **1:56**
